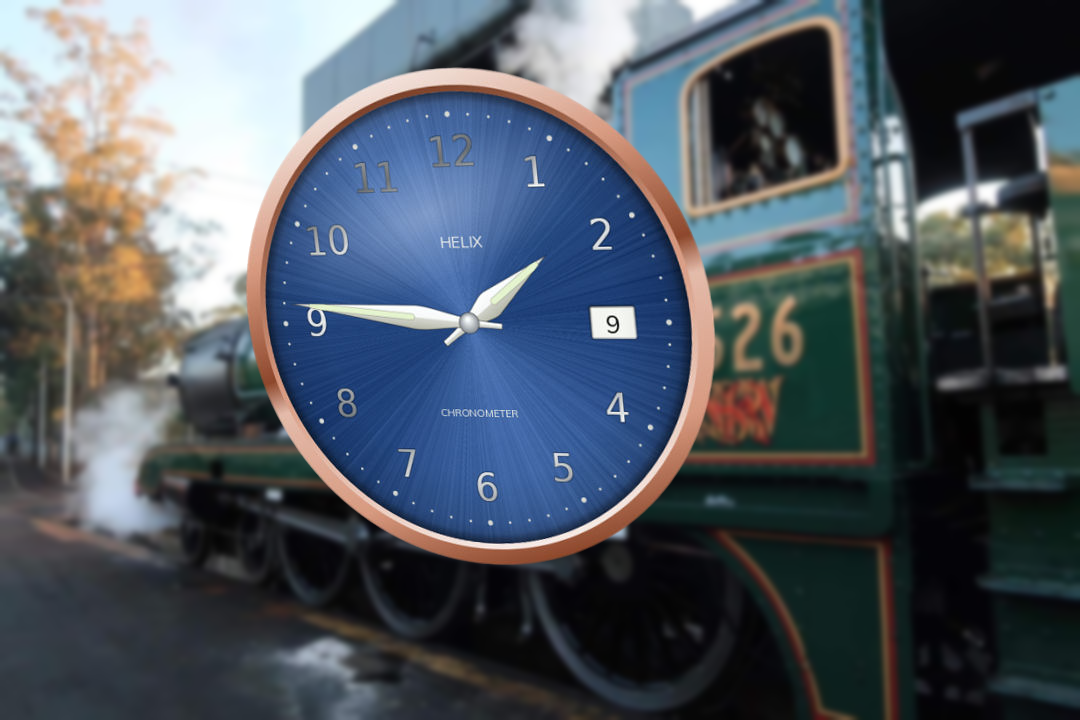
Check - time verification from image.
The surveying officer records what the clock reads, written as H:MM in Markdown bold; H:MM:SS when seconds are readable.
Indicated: **1:46**
